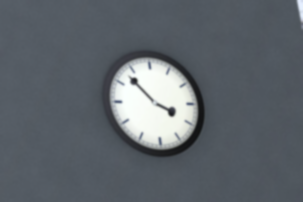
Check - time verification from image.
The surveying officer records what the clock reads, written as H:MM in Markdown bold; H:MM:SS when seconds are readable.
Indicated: **3:53**
